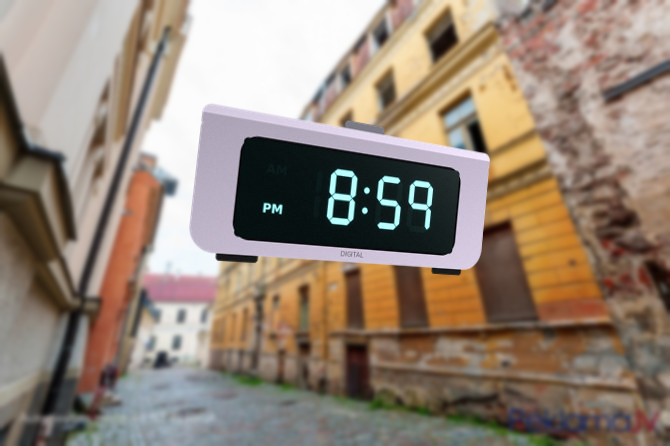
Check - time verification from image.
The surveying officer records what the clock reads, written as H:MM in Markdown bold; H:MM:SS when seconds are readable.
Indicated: **8:59**
